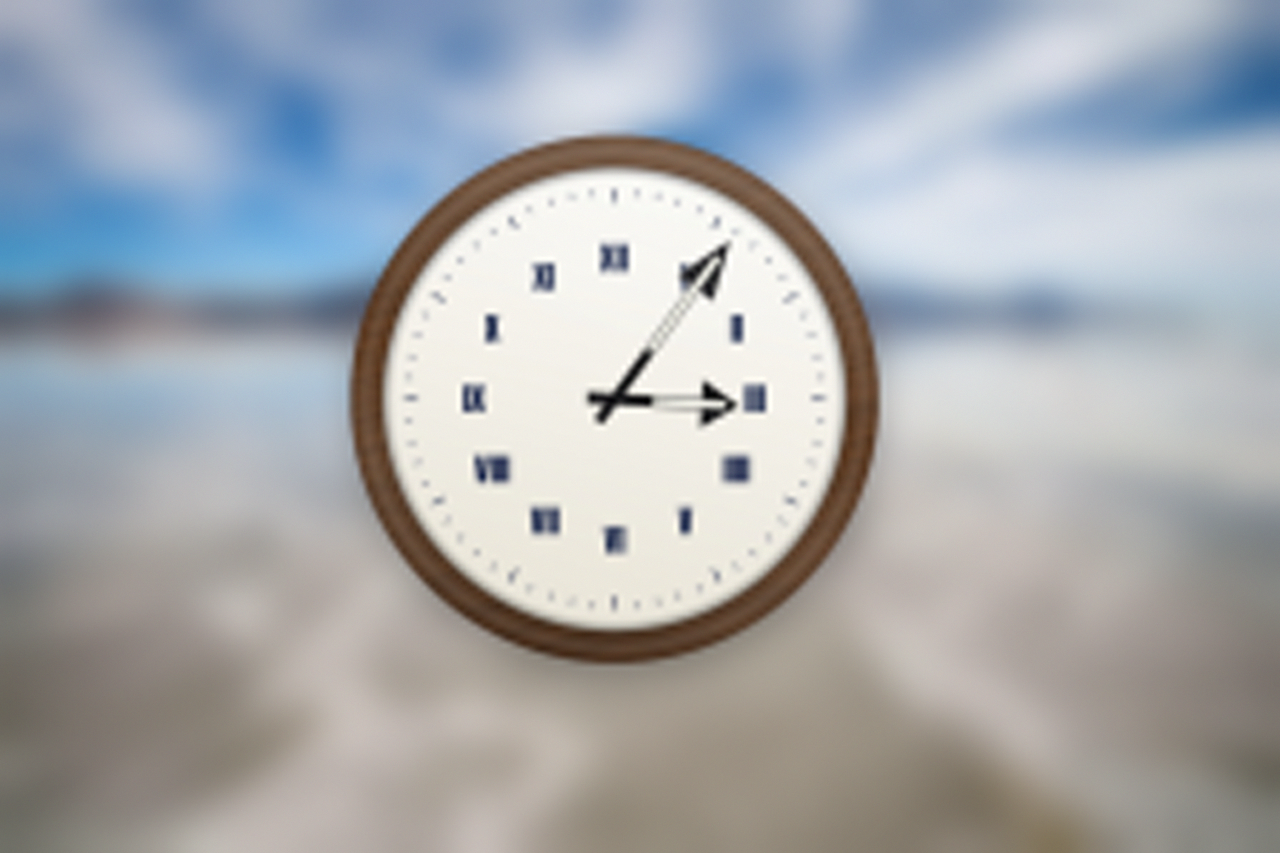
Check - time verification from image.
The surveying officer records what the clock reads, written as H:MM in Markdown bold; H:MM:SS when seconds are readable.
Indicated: **3:06**
